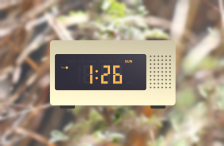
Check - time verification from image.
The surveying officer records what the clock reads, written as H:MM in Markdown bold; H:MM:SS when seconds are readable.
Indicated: **1:26**
